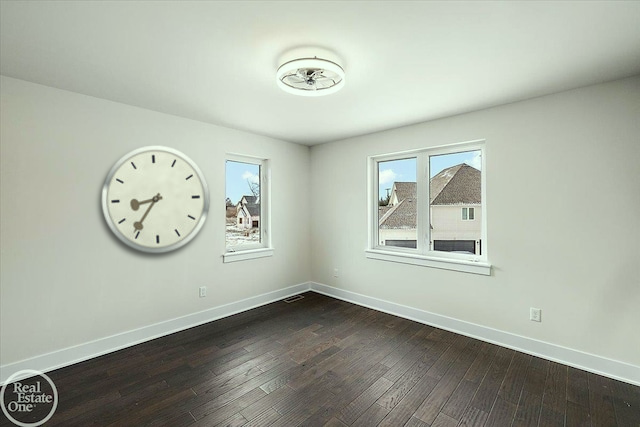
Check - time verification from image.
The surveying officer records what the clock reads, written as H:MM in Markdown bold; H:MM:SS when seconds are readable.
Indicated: **8:36**
